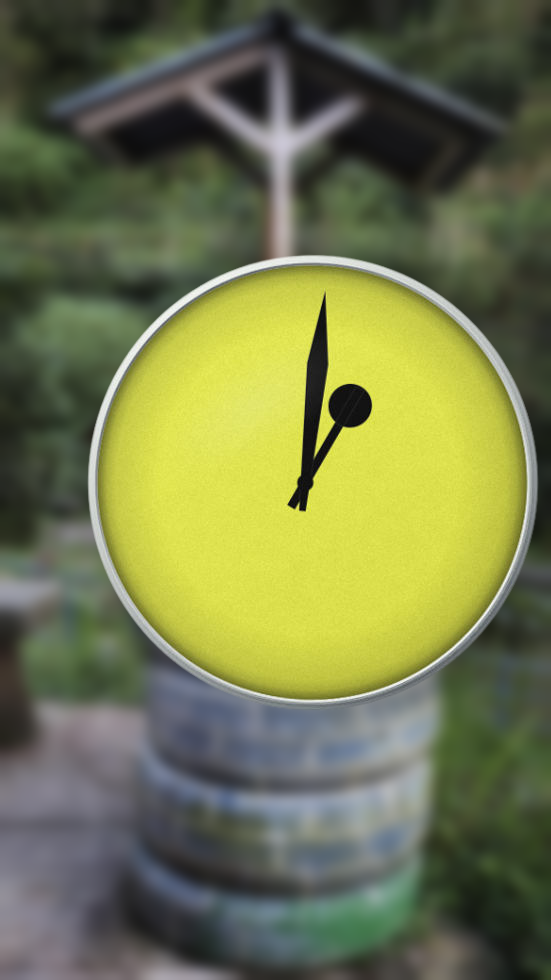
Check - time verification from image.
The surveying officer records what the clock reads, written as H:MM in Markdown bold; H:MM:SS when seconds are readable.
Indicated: **1:01**
